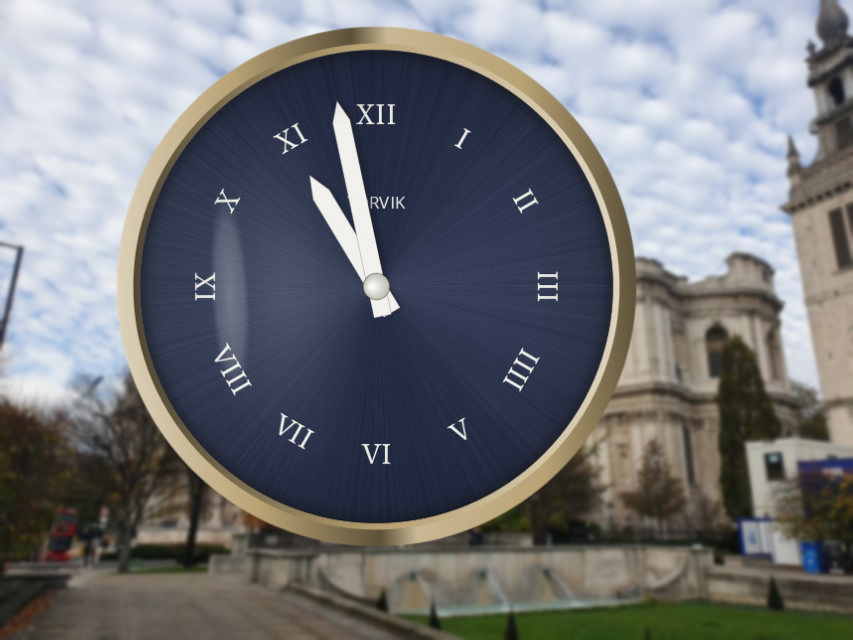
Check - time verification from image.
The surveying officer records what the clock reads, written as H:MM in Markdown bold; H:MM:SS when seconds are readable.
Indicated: **10:58**
